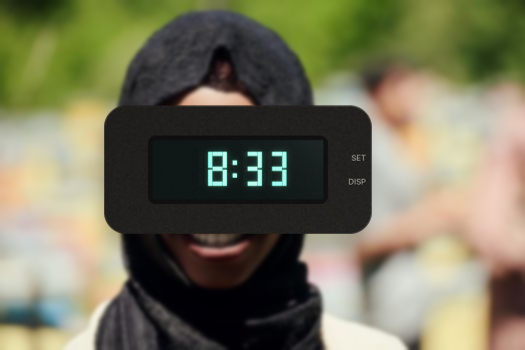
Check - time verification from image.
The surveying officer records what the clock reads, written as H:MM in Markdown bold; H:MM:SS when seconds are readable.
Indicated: **8:33**
